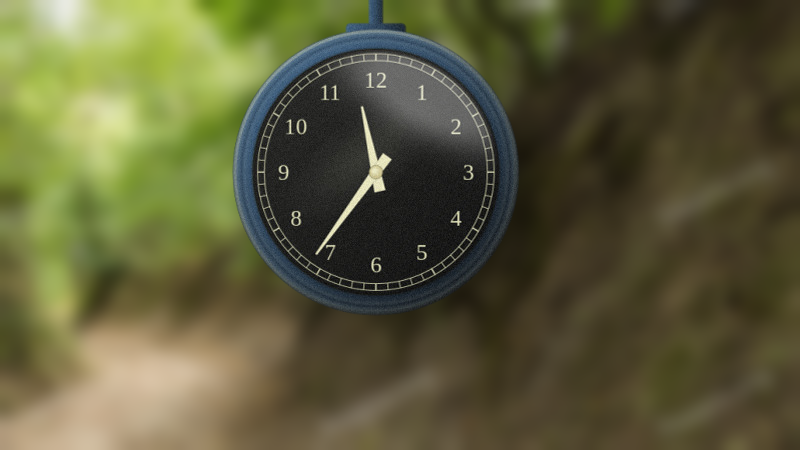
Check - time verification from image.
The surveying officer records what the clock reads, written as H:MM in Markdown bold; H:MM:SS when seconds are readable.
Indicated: **11:36**
